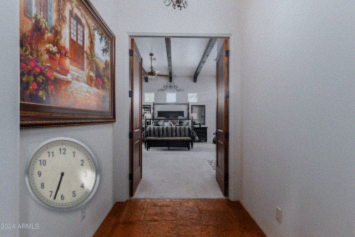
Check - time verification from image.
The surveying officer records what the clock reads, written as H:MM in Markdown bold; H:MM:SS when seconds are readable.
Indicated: **6:33**
